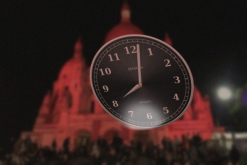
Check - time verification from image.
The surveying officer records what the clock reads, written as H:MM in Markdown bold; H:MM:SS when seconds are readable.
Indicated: **8:02**
